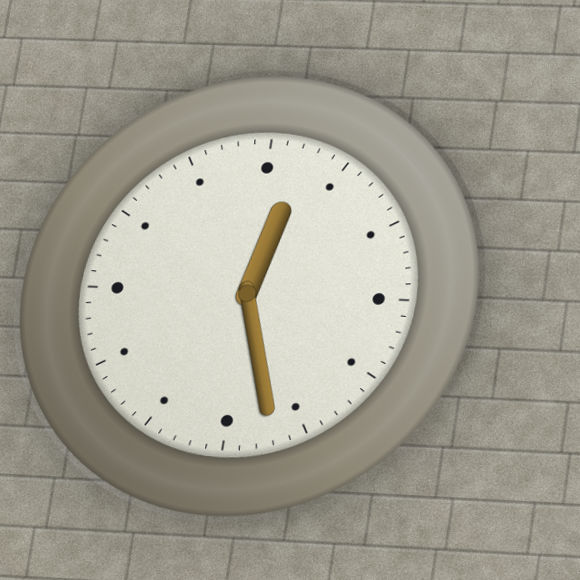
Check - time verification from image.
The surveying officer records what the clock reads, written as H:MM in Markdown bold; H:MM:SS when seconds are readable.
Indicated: **12:27**
